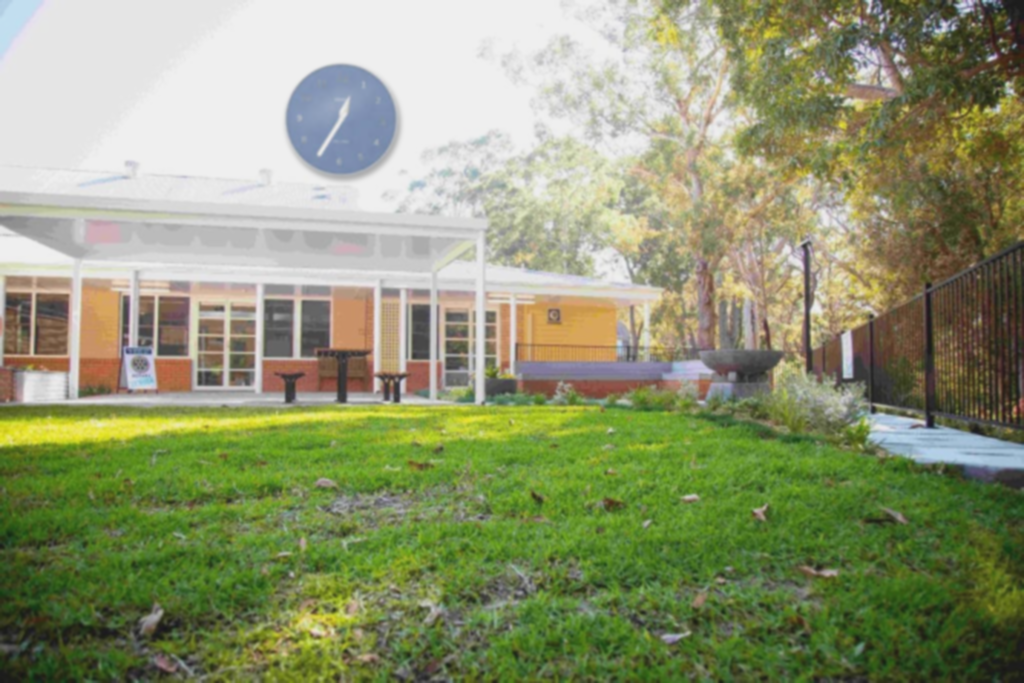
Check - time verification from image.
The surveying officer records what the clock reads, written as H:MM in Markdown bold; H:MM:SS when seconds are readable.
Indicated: **12:35**
